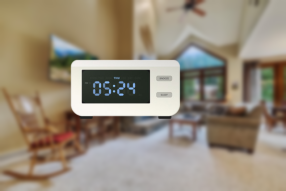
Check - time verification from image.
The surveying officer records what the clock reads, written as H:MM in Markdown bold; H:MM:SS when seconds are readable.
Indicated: **5:24**
